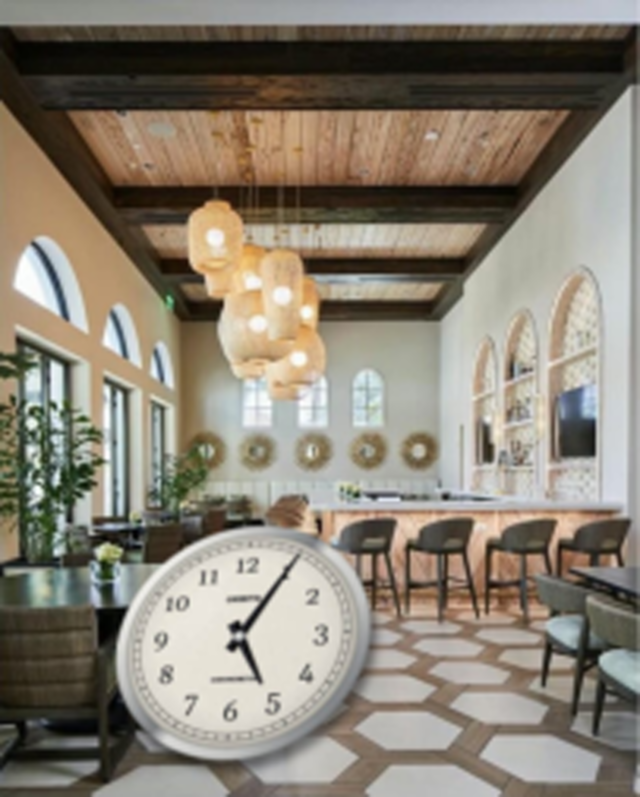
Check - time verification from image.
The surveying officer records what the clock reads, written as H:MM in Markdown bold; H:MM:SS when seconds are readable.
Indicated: **5:05**
